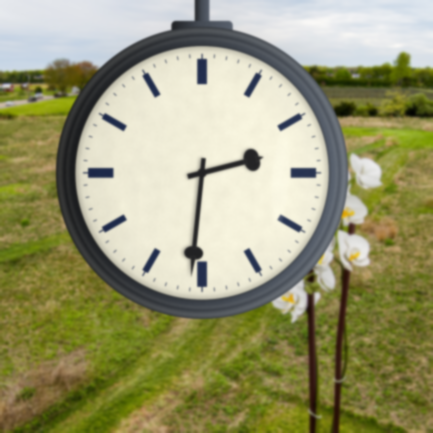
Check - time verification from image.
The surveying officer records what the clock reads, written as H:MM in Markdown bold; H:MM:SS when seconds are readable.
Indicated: **2:31**
